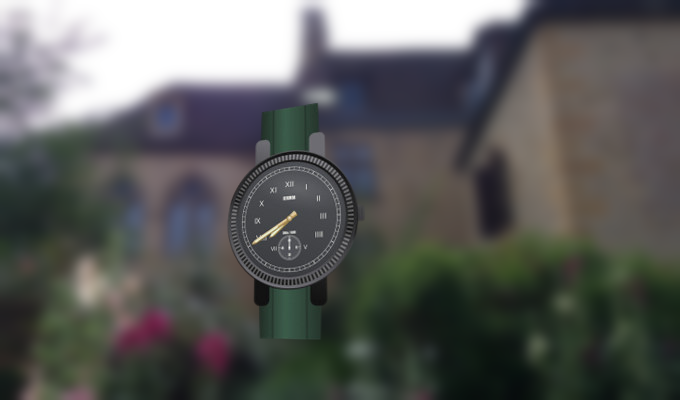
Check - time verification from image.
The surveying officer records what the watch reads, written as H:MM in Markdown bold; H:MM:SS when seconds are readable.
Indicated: **7:40**
